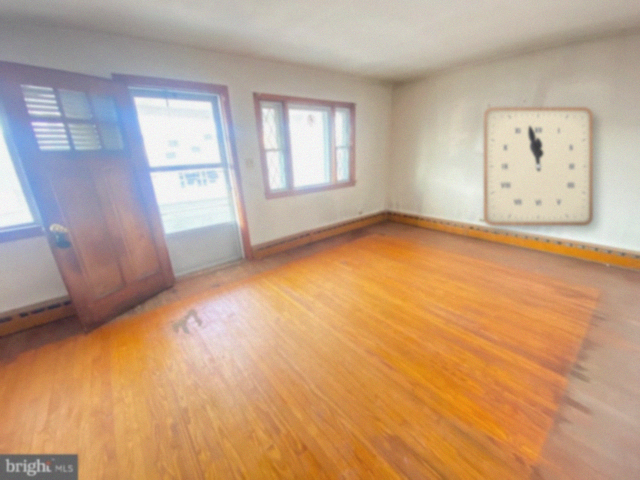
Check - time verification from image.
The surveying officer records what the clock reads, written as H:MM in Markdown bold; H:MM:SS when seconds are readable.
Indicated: **11:58**
